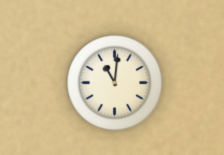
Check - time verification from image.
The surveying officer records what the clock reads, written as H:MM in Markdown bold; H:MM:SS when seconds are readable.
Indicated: **11:01**
